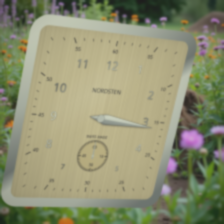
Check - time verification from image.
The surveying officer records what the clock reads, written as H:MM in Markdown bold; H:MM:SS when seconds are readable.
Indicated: **3:16**
